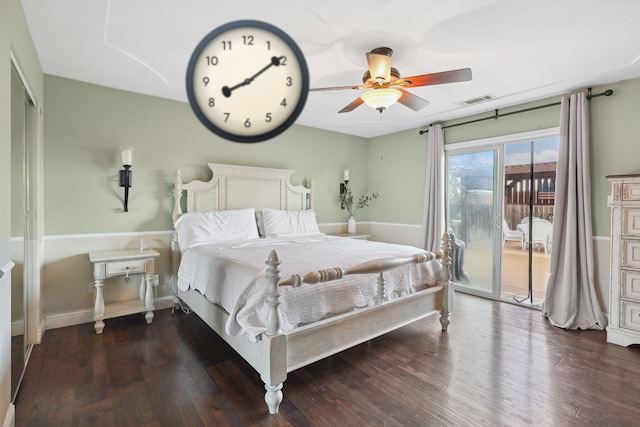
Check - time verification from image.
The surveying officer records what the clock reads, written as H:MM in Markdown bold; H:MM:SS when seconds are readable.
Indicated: **8:09**
